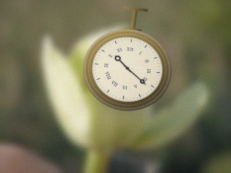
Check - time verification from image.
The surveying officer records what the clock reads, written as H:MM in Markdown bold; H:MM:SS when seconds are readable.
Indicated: **10:21**
